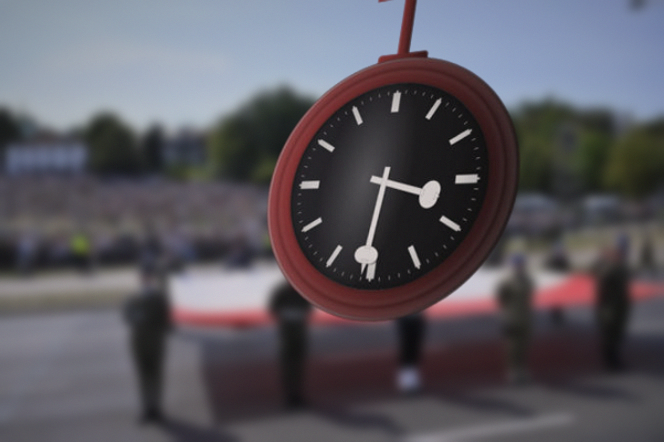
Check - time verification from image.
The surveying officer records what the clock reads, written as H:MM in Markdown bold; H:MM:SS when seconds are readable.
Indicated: **3:31**
